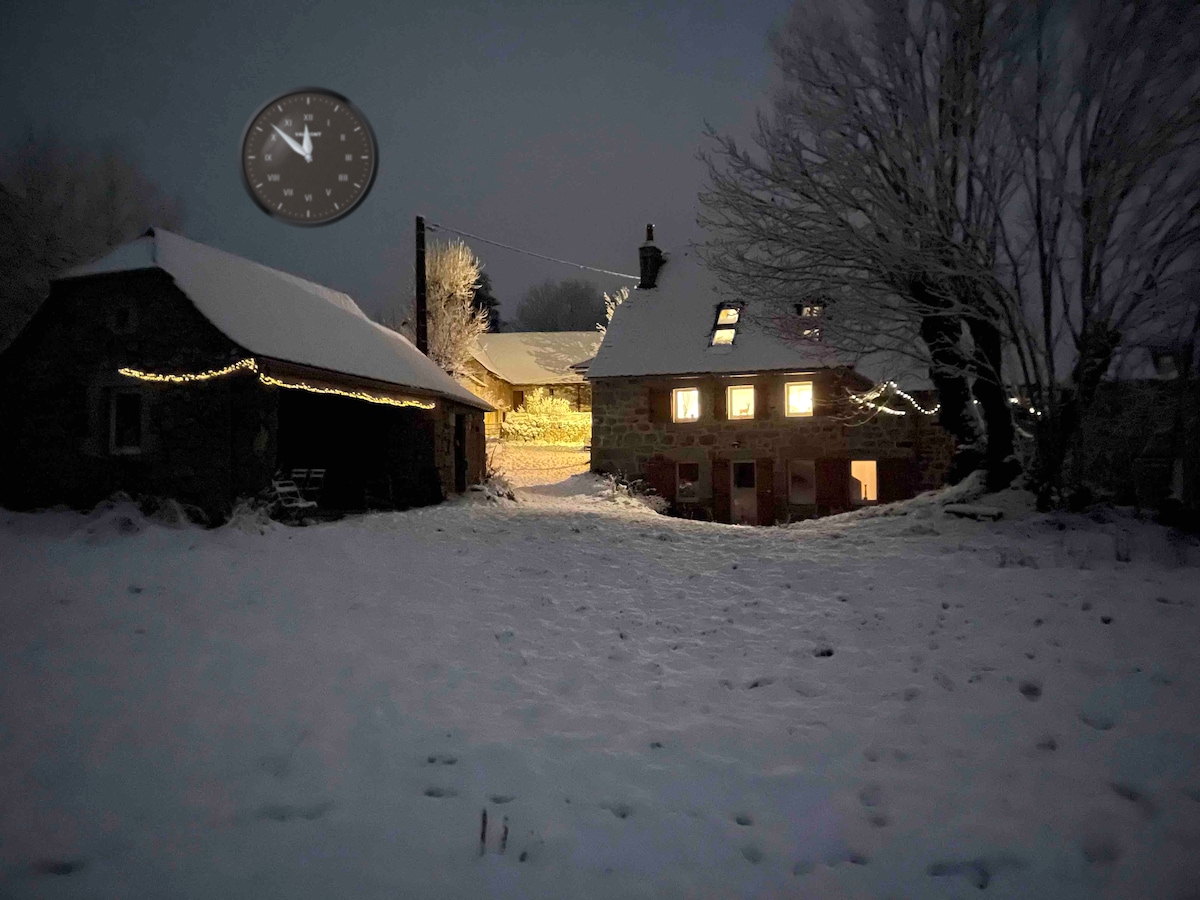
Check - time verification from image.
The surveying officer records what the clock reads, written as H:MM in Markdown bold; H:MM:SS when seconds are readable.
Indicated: **11:52**
